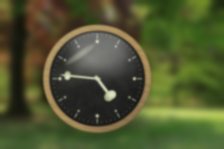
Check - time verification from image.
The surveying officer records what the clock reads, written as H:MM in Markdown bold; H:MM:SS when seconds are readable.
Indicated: **4:46**
